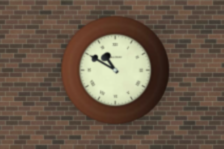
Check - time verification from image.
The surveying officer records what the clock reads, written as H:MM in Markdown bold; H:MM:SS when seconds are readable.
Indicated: **10:50**
